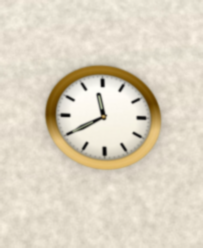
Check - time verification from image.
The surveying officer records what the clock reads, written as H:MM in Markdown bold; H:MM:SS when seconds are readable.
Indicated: **11:40**
